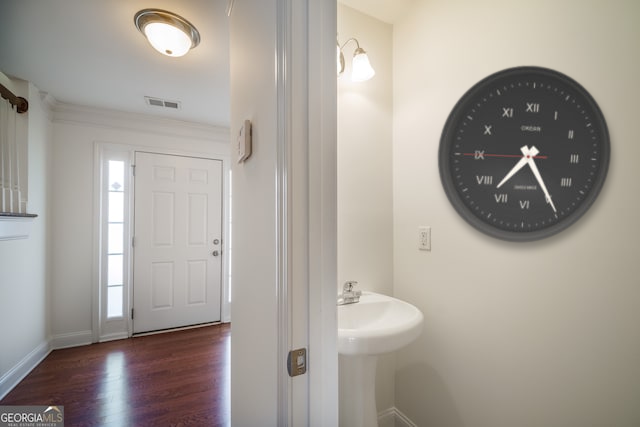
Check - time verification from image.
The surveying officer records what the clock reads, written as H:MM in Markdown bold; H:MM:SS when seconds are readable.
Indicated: **7:24:45**
